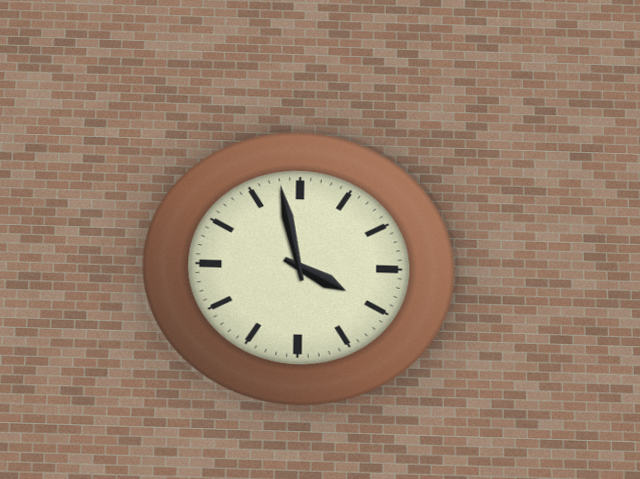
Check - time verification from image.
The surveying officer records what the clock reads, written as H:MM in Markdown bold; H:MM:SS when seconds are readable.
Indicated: **3:58**
